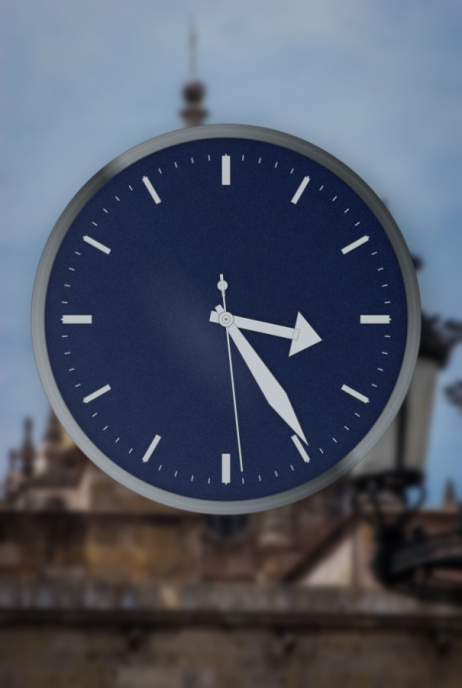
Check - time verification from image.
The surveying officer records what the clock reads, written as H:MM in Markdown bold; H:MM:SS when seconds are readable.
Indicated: **3:24:29**
